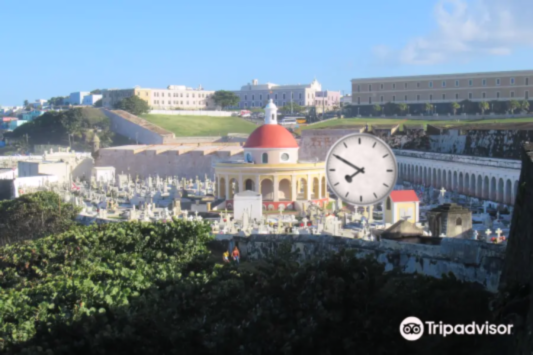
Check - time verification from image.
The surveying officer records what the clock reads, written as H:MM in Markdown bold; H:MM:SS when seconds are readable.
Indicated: **7:50**
